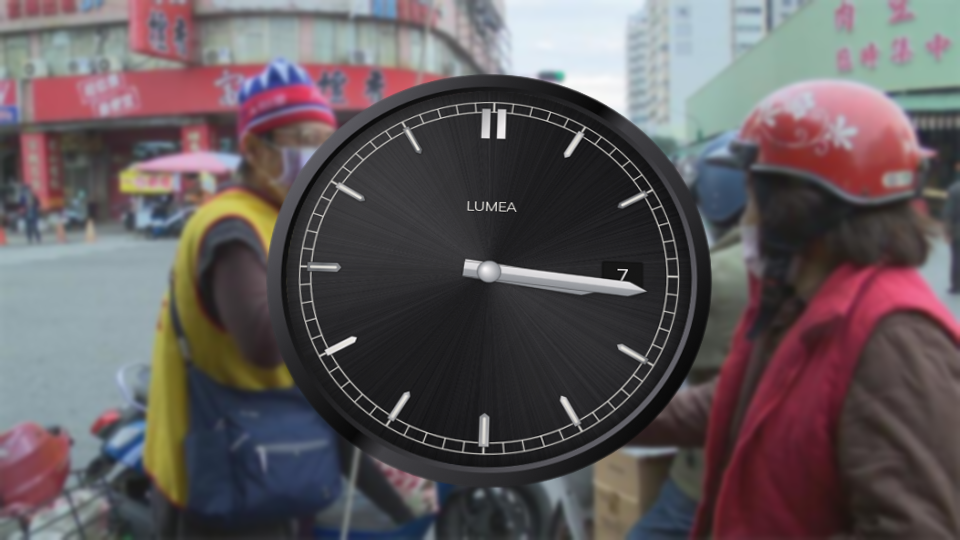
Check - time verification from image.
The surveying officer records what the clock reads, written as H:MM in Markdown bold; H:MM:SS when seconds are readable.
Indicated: **3:16**
